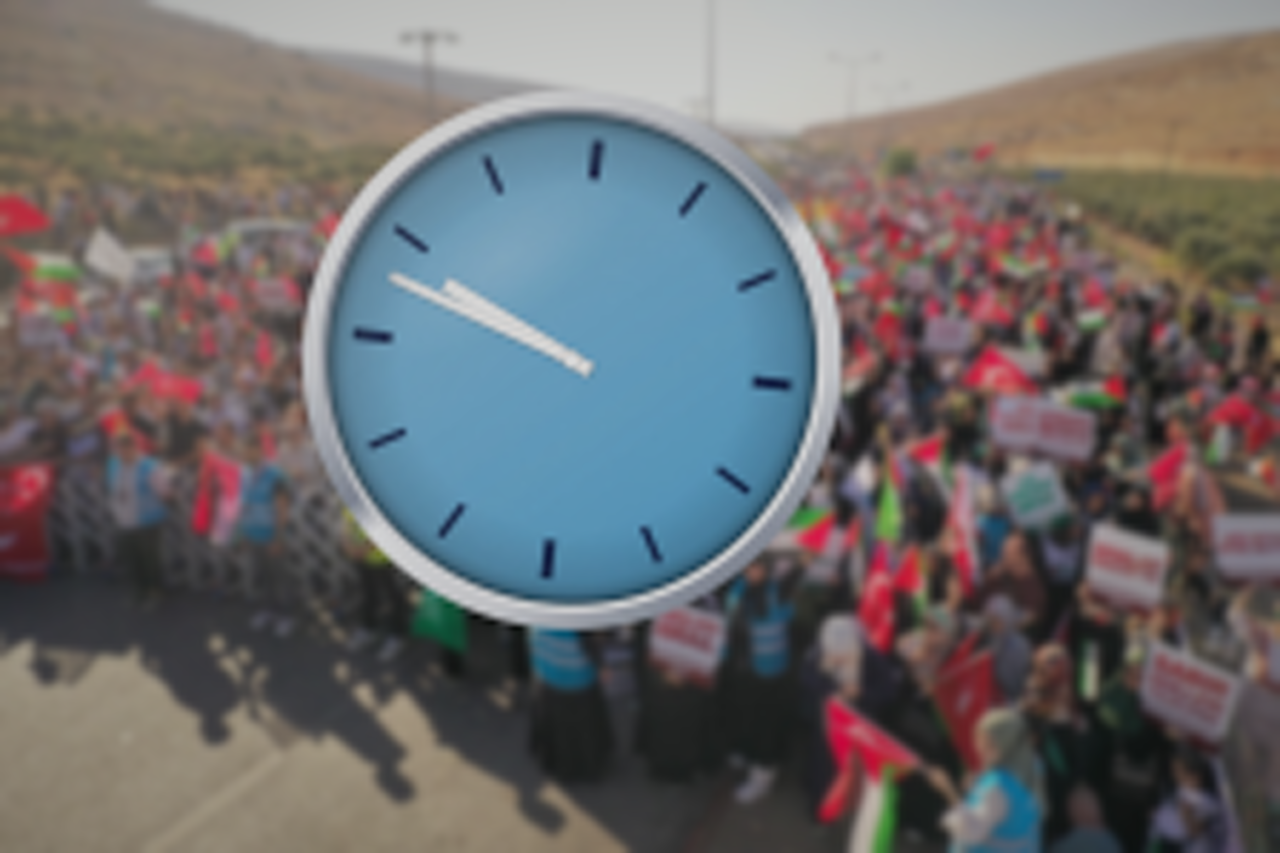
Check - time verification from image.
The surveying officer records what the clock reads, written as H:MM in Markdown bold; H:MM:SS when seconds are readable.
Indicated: **9:48**
